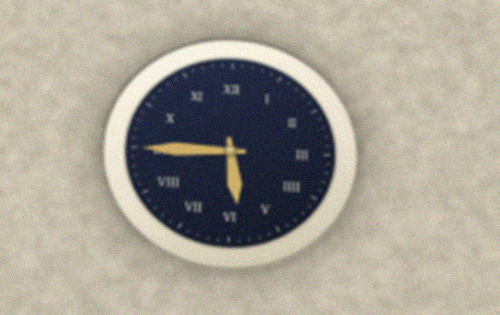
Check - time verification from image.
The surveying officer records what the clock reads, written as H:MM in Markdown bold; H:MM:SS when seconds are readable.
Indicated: **5:45**
